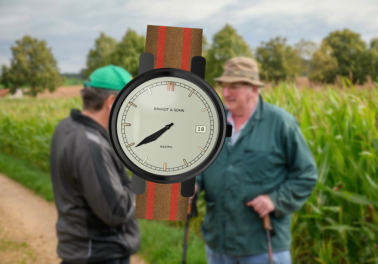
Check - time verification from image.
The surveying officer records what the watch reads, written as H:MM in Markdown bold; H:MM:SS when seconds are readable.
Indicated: **7:39**
